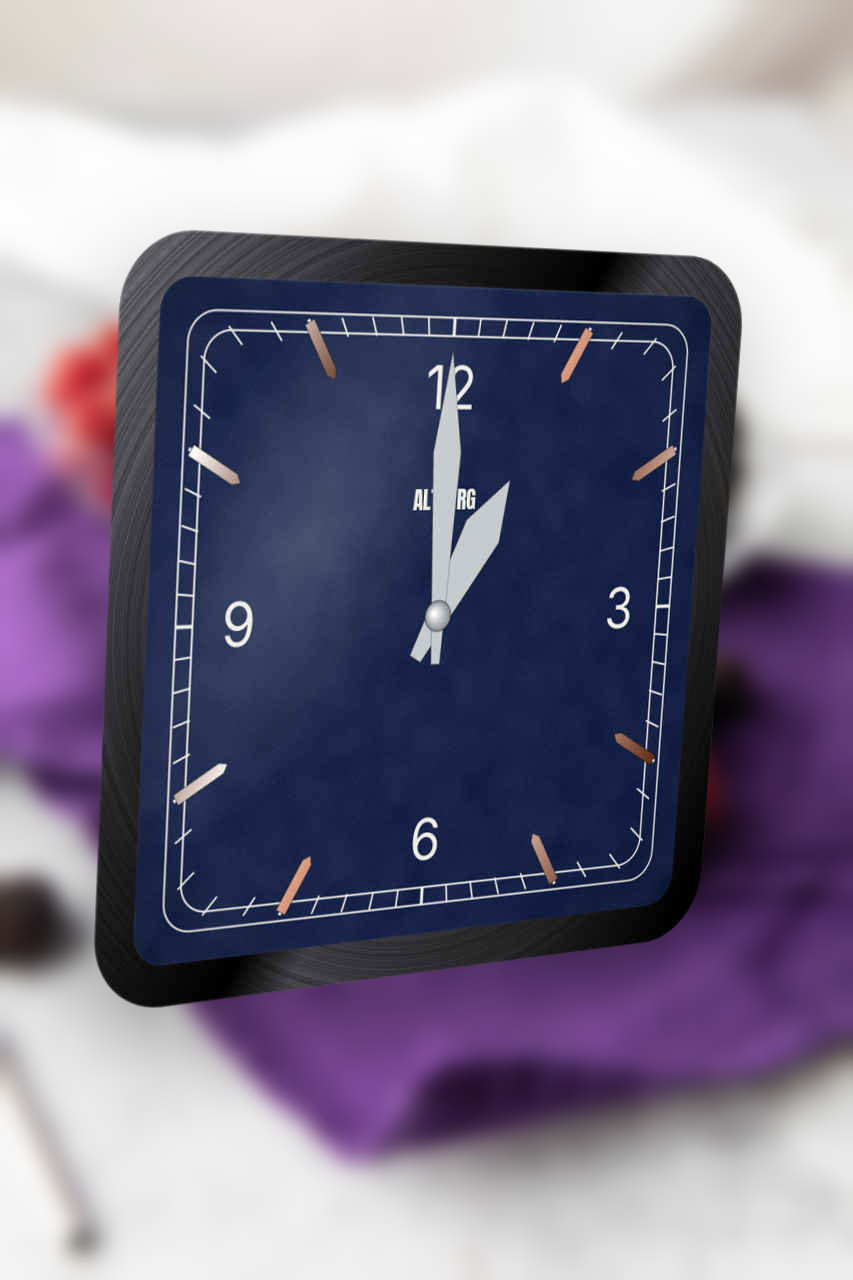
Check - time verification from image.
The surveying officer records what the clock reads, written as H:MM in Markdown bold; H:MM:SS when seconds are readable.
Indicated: **1:00**
